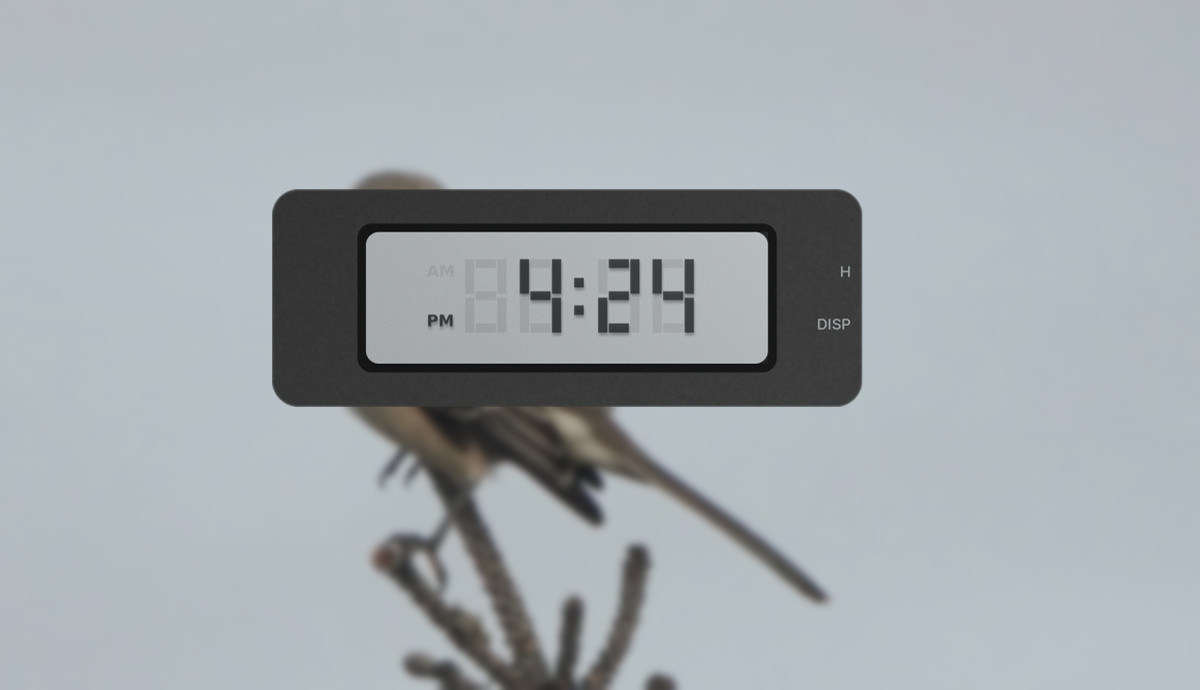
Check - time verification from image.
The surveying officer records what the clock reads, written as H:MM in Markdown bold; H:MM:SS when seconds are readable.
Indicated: **4:24**
